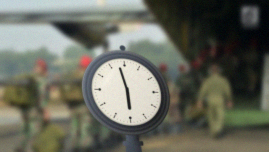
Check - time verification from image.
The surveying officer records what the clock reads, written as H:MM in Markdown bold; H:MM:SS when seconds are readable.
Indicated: **5:58**
